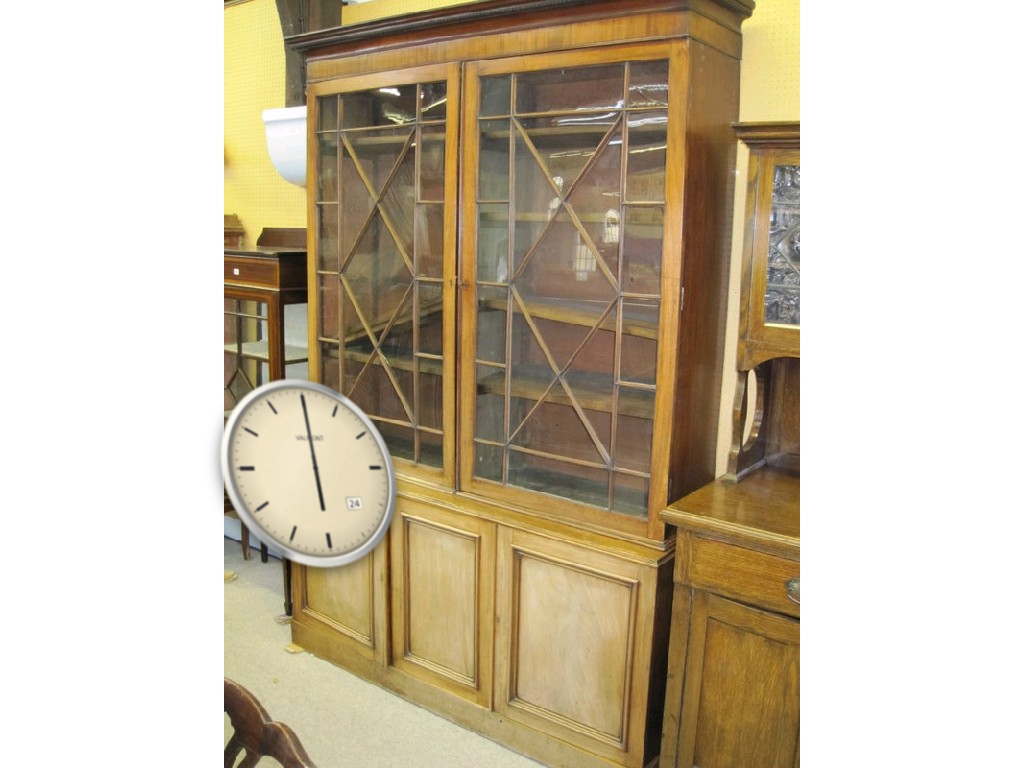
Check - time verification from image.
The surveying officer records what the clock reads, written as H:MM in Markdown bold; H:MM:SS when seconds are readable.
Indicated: **6:00**
